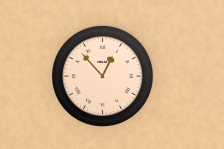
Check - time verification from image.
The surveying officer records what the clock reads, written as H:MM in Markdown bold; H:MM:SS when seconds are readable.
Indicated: **12:53**
